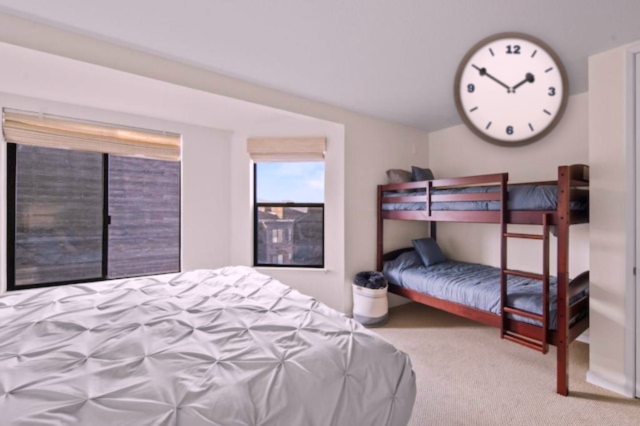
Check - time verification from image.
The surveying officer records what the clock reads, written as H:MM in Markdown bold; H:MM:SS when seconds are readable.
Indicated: **1:50**
